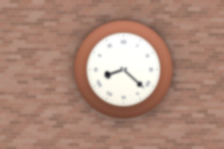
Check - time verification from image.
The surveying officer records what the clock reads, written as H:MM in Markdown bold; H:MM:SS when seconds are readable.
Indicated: **8:22**
